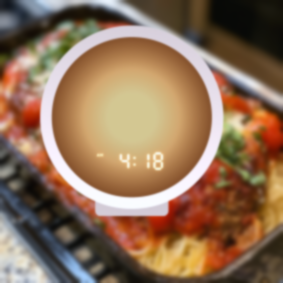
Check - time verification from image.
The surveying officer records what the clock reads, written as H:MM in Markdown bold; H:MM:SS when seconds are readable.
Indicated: **4:18**
